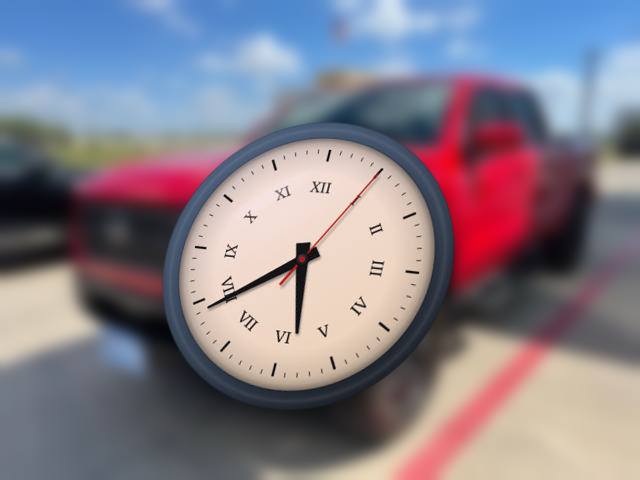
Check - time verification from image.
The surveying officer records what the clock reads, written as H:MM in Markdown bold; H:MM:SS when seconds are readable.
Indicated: **5:39:05**
